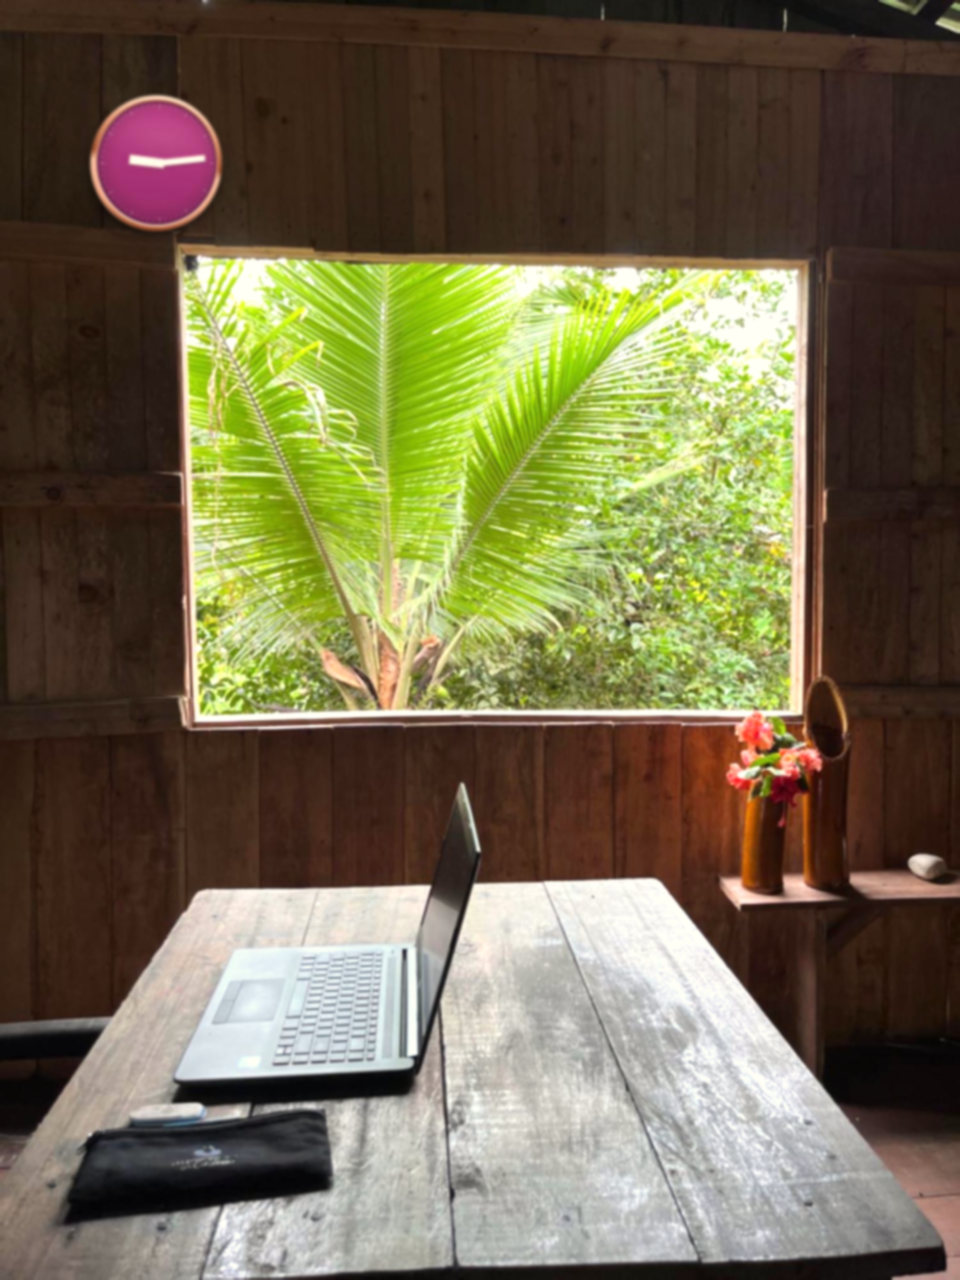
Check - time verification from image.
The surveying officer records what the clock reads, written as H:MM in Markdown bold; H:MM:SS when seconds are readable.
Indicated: **9:14**
